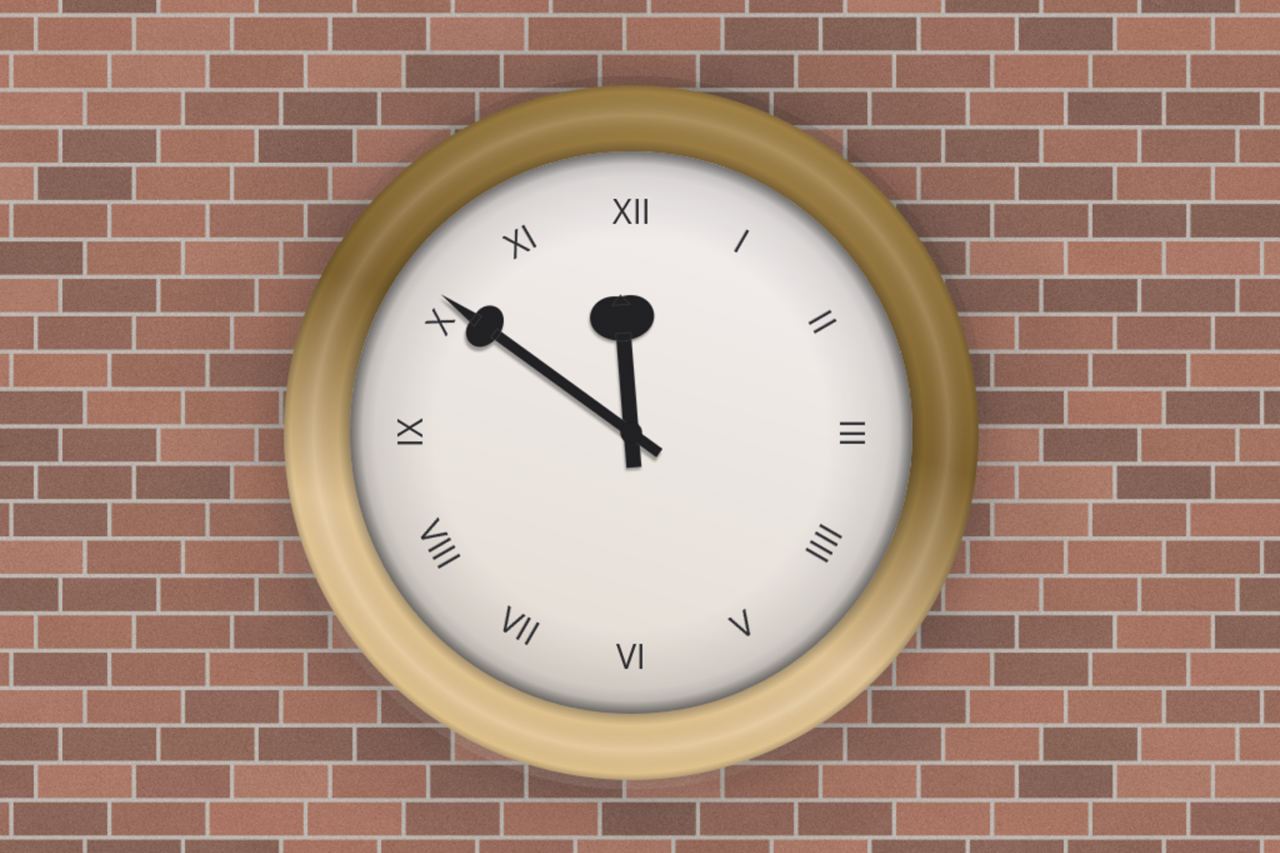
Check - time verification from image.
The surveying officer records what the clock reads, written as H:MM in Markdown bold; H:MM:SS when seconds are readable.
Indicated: **11:51**
